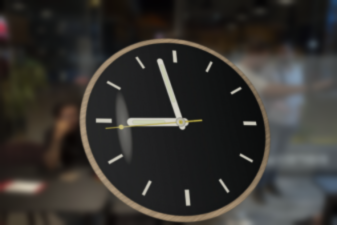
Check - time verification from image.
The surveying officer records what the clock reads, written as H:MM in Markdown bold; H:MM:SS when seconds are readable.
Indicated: **8:57:44**
